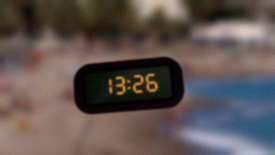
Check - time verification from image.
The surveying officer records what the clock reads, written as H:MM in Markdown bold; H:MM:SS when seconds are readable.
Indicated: **13:26**
